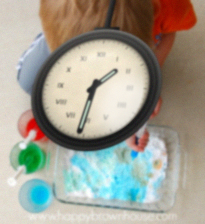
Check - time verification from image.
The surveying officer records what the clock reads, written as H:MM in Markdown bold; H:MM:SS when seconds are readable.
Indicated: **1:31**
